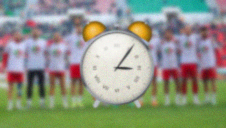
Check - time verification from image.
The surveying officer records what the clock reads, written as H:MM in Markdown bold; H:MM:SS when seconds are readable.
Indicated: **3:06**
